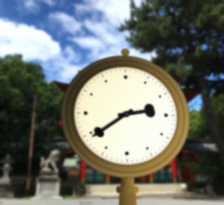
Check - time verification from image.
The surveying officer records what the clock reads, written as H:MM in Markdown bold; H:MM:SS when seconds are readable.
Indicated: **2:39**
